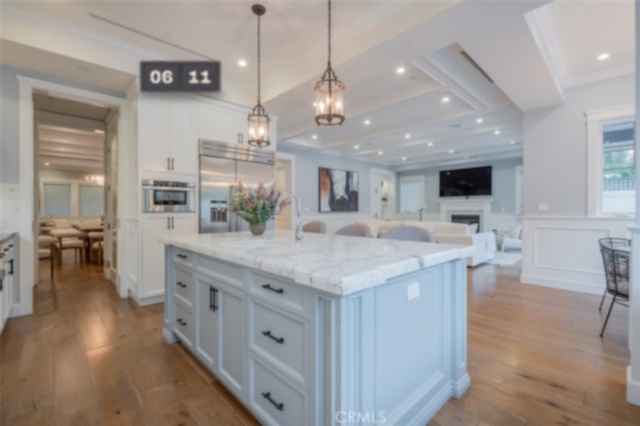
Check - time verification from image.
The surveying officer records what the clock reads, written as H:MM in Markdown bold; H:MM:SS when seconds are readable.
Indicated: **6:11**
